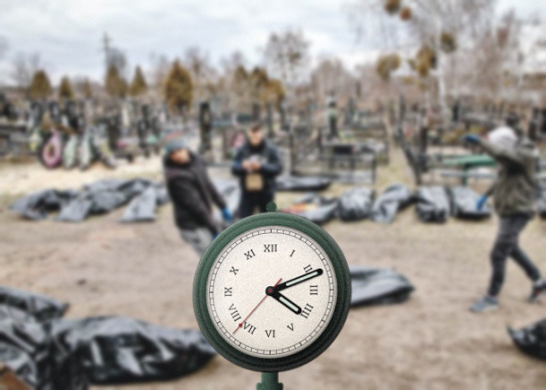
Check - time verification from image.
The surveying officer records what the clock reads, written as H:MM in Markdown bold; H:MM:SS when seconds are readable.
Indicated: **4:11:37**
